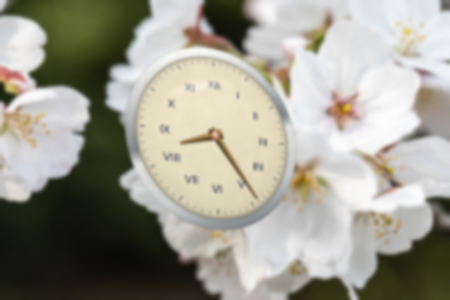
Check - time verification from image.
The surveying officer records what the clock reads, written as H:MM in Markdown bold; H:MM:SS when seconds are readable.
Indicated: **8:24**
